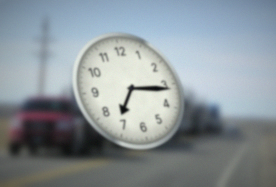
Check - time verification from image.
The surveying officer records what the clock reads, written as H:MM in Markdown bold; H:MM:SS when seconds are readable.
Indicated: **7:16**
